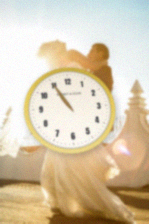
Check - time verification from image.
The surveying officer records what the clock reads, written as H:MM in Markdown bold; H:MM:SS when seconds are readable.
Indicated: **10:55**
